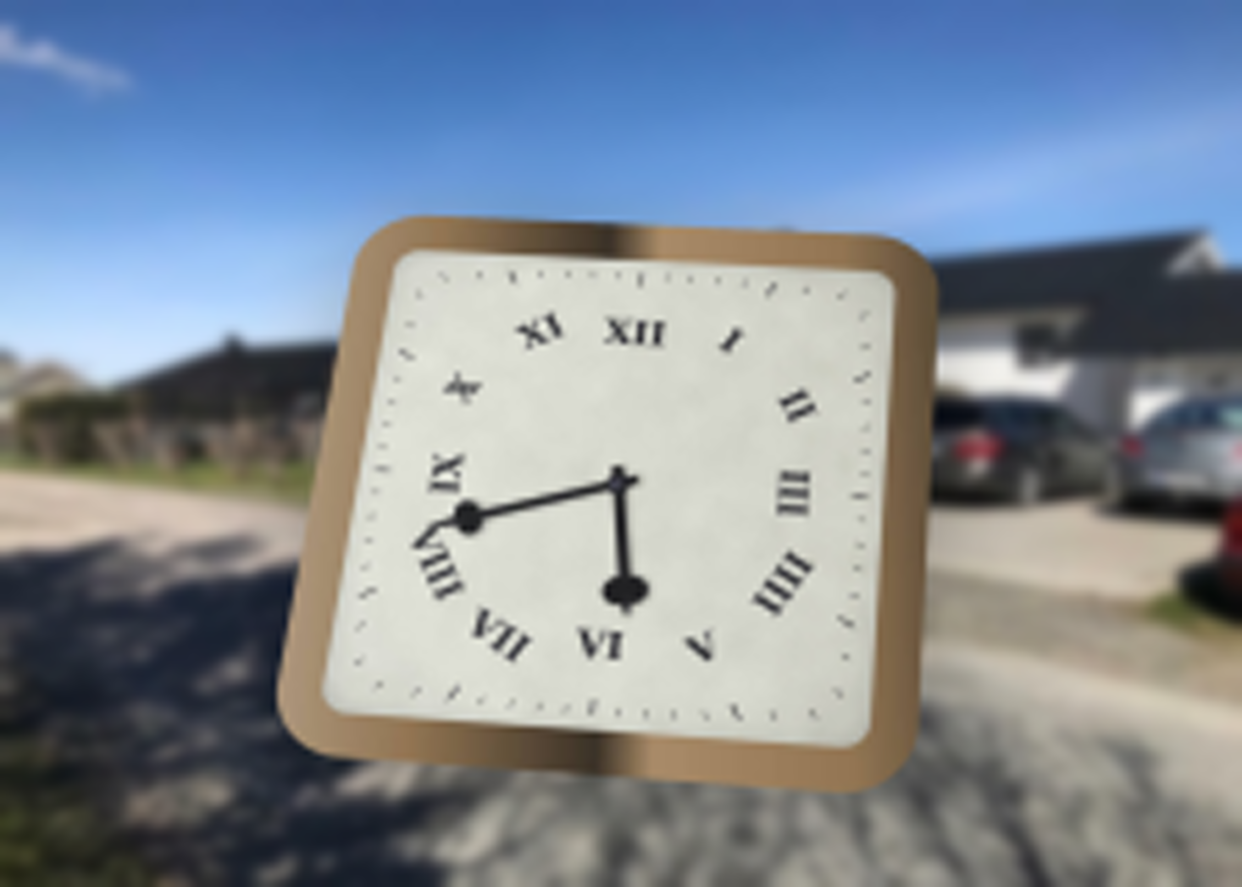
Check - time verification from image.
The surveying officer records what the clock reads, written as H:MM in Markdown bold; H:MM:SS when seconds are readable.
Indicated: **5:42**
